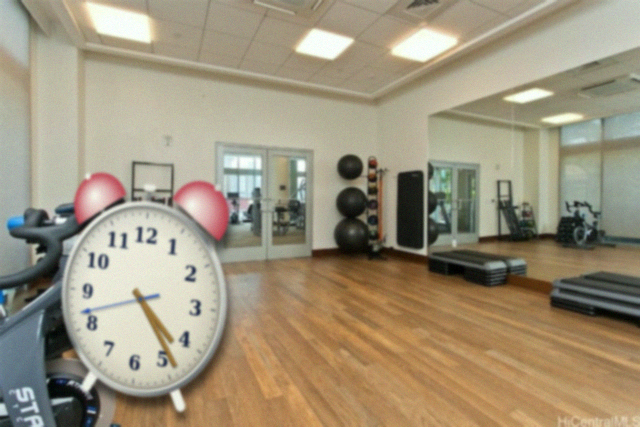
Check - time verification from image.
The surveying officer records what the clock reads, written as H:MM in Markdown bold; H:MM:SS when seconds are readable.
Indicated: **4:23:42**
